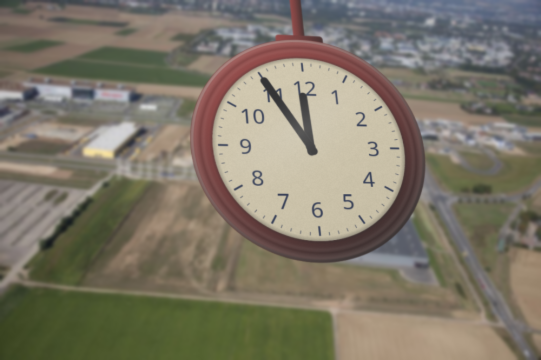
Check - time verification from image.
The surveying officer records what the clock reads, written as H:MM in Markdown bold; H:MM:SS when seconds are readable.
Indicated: **11:55**
